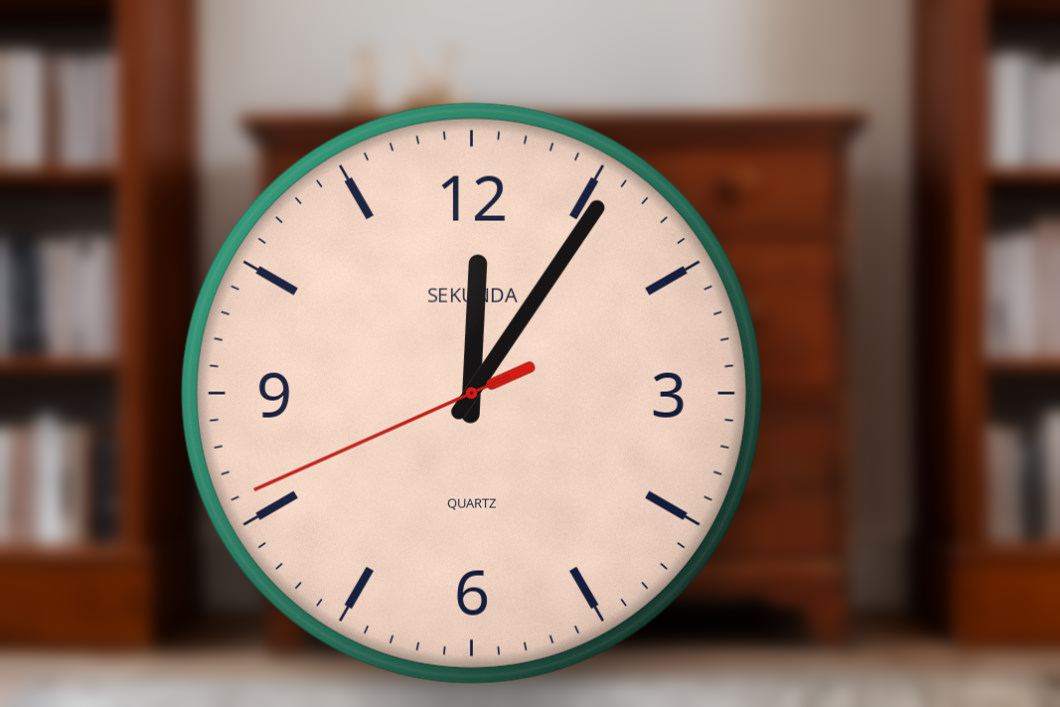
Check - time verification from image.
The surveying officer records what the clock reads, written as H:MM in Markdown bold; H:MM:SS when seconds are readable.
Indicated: **12:05:41**
